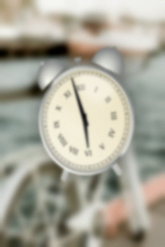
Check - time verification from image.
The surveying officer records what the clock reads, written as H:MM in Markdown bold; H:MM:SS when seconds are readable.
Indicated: **5:58**
